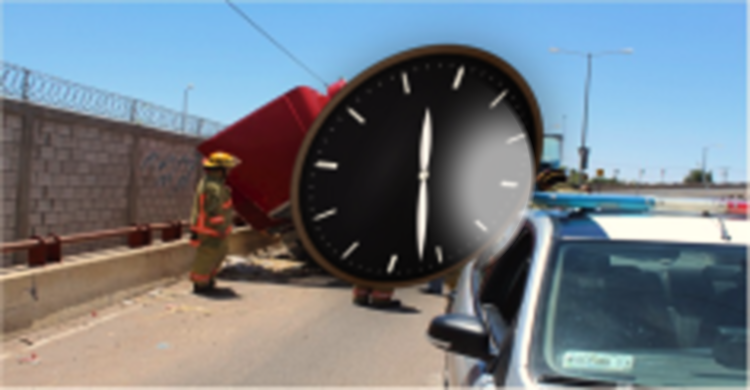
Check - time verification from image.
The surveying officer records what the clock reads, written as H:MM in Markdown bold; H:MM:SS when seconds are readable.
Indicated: **11:27**
